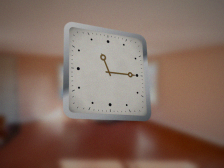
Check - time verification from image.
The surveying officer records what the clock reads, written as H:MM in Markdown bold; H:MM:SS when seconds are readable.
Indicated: **11:15**
